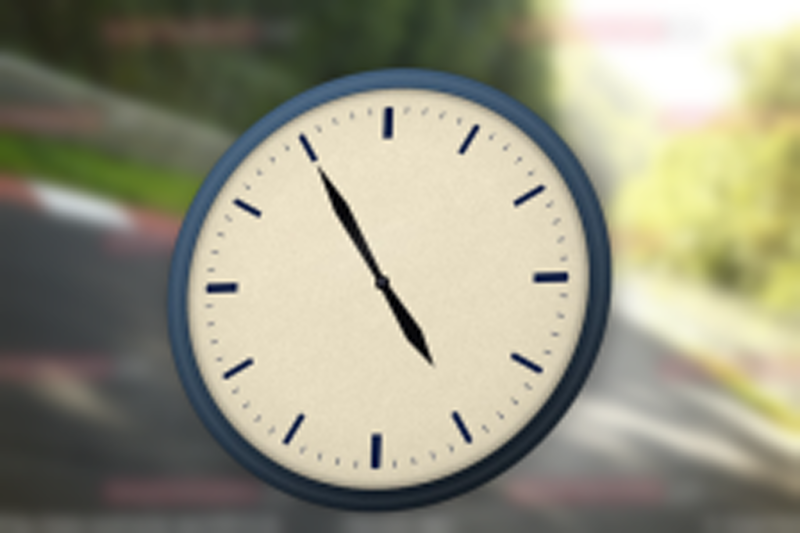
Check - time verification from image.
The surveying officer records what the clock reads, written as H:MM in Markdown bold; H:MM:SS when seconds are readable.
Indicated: **4:55**
